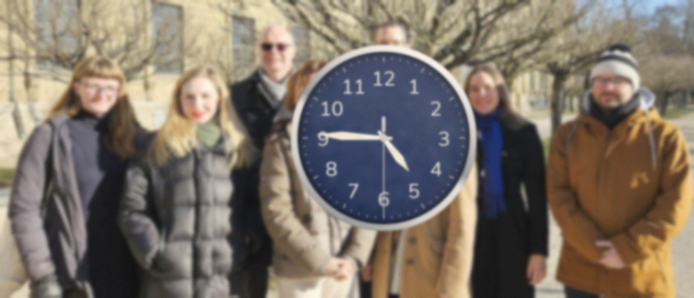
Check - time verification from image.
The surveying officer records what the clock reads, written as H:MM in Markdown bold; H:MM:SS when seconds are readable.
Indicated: **4:45:30**
